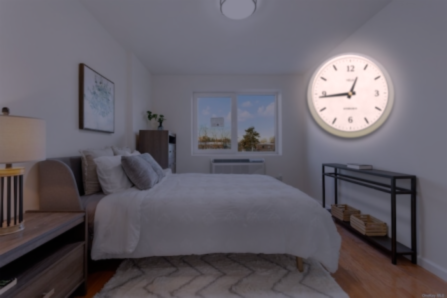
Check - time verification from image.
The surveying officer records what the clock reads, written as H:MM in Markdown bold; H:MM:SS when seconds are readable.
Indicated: **12:44**
